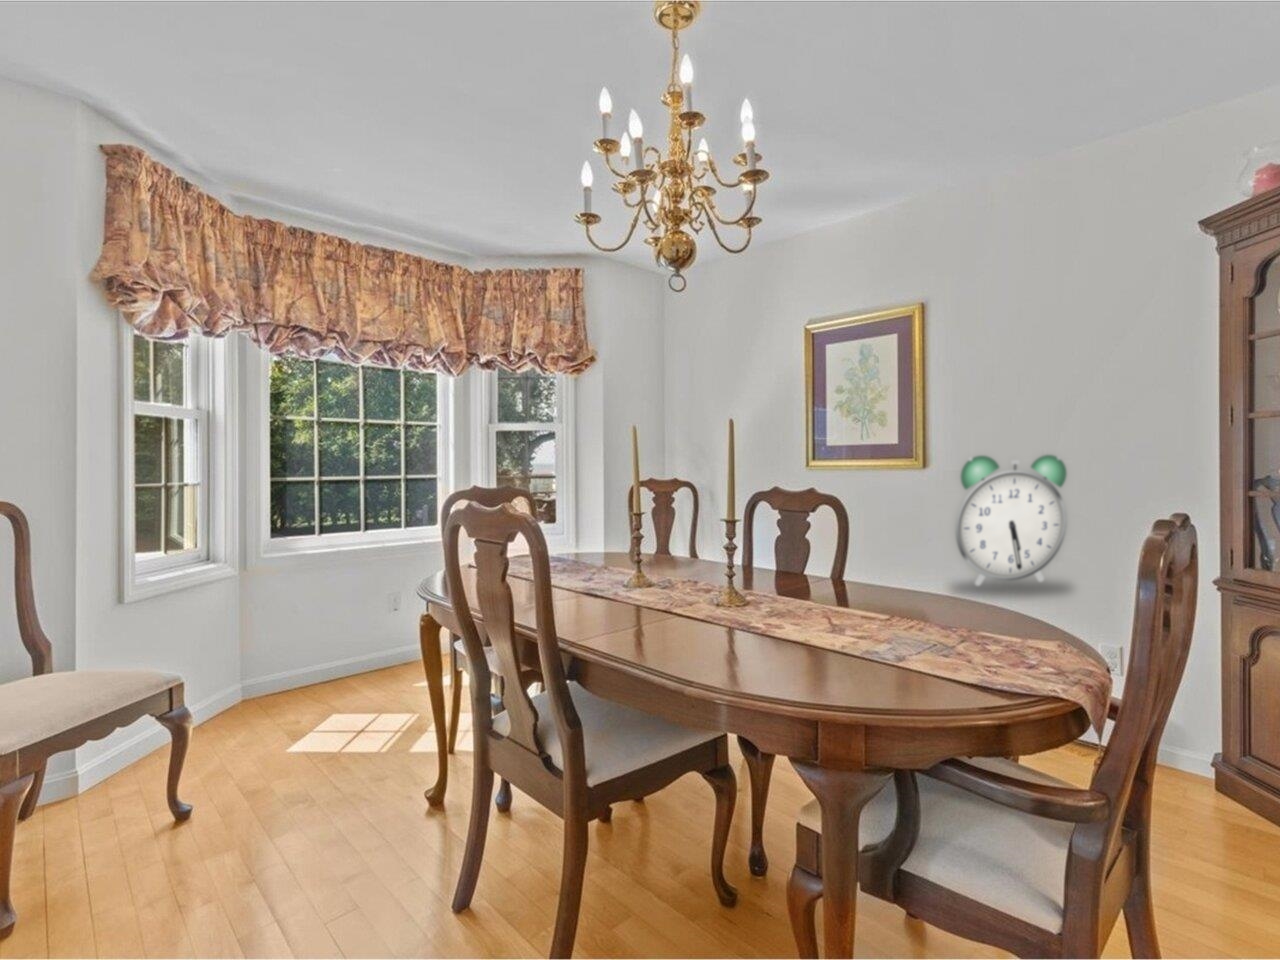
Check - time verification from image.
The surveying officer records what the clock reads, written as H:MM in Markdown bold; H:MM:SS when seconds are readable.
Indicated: **5:28**
